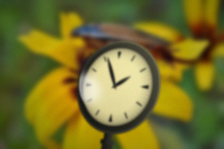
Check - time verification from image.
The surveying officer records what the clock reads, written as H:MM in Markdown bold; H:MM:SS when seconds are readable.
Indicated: **1:56**
